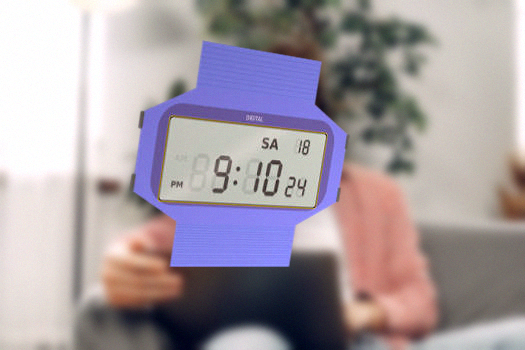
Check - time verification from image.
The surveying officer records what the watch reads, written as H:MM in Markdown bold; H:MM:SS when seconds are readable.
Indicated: **9:10:24**
